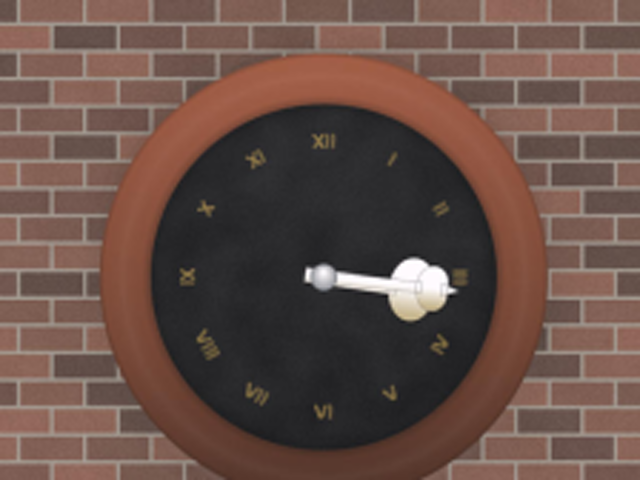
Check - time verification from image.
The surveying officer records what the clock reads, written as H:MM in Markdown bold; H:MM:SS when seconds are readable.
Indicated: **3:16**
